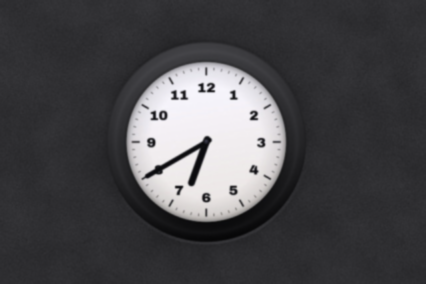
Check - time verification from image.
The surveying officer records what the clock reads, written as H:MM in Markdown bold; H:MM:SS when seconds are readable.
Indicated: **6:40**
